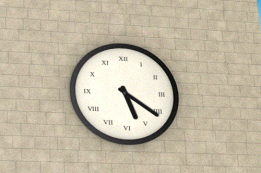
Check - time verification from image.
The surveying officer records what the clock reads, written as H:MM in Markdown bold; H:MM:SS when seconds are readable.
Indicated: **5:21**
